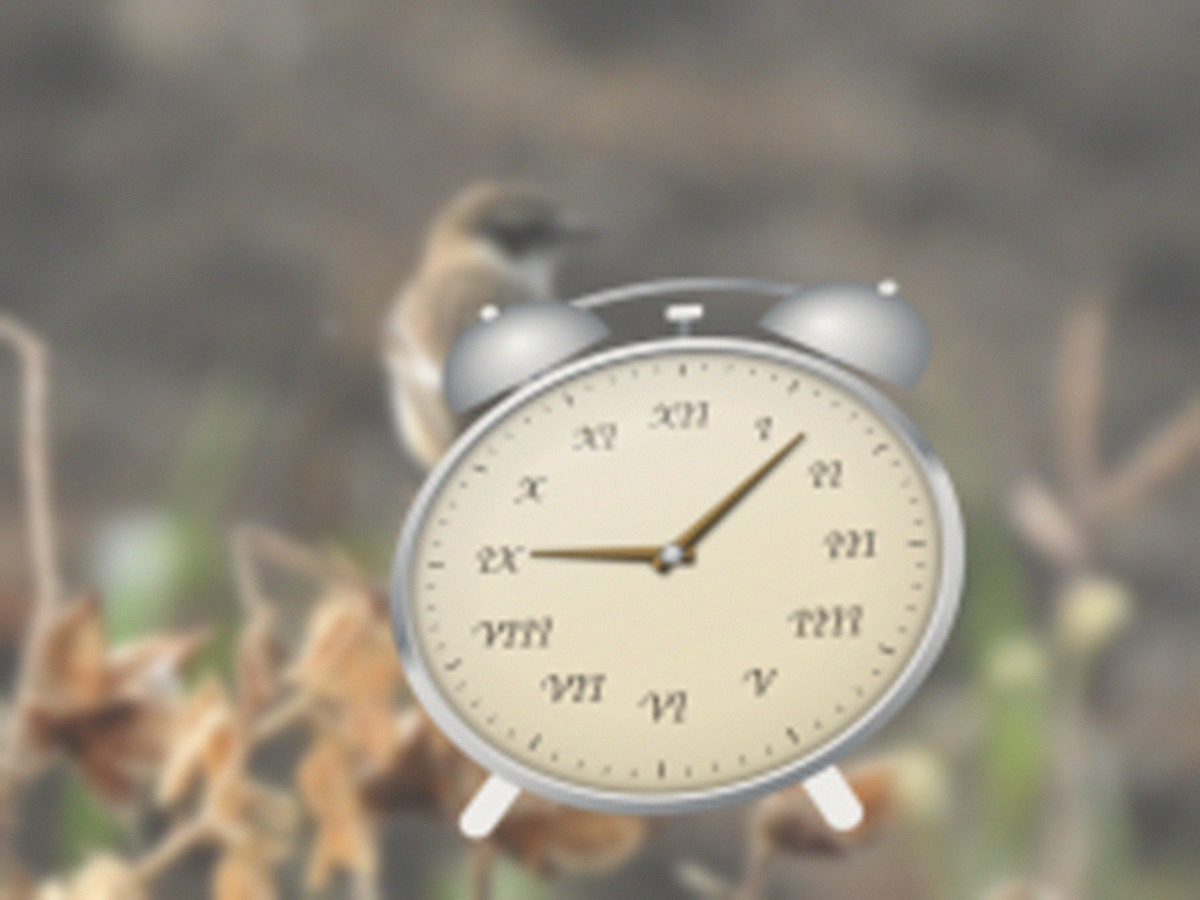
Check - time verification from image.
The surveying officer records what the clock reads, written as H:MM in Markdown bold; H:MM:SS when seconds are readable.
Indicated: **9:07**
